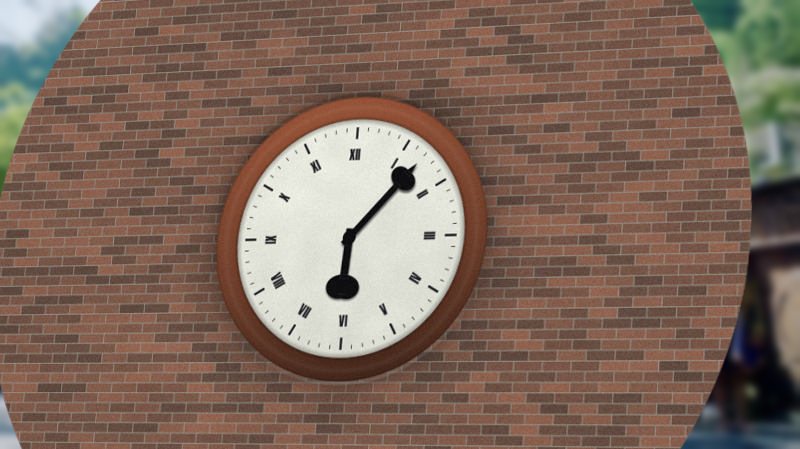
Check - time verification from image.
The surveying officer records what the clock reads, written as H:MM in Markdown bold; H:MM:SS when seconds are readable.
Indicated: **6:07**
